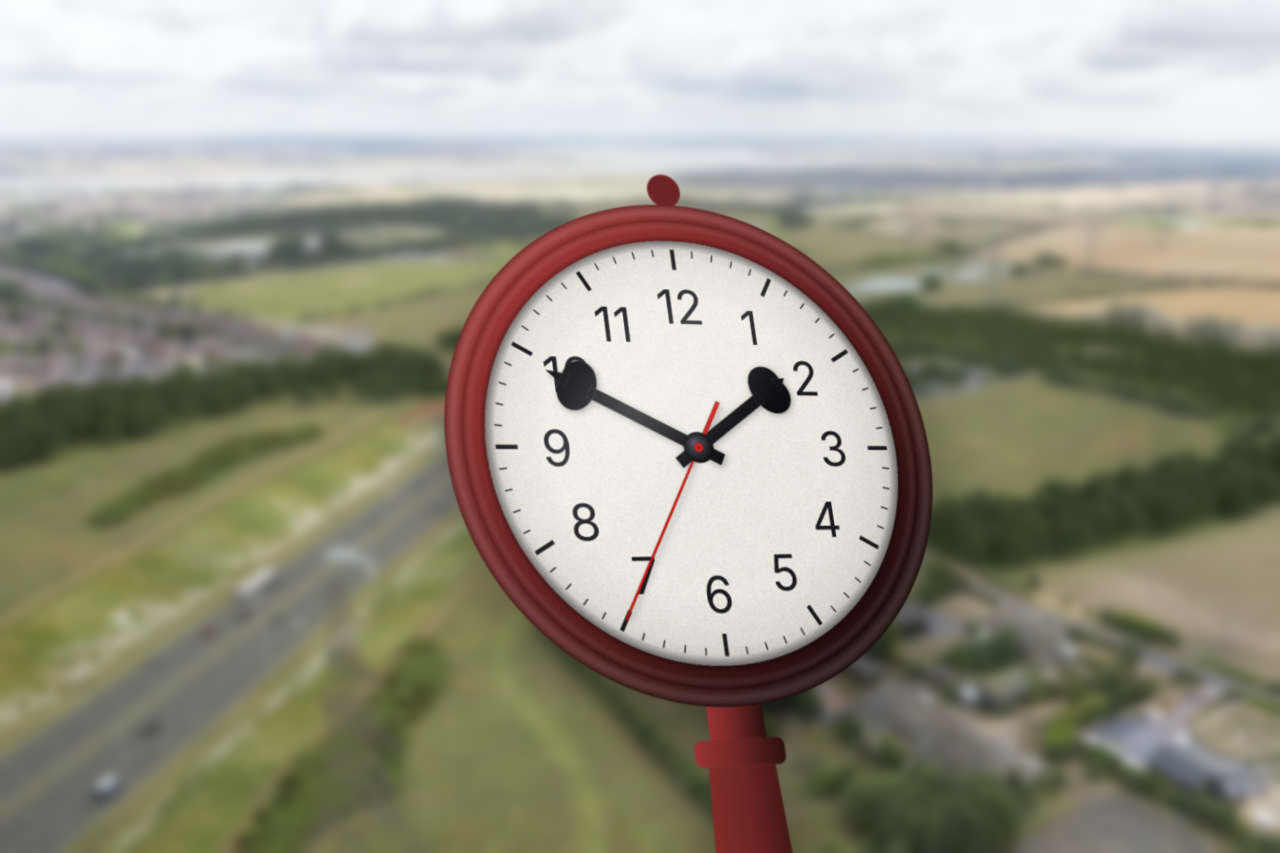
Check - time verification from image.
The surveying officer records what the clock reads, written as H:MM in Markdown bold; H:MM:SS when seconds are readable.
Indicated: **1:49:35**
